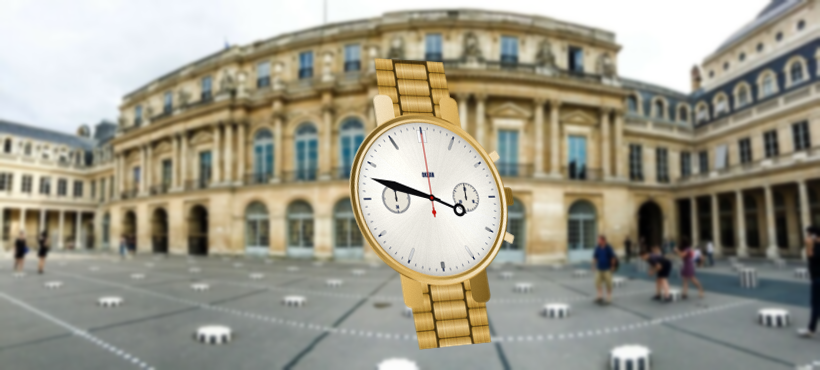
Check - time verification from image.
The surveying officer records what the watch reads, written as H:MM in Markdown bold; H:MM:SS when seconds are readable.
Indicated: **3:48**
